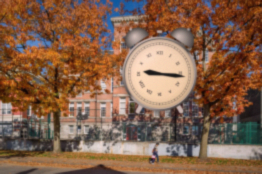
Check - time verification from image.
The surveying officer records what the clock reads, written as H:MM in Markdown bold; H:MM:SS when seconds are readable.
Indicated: **9:16**
